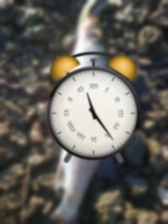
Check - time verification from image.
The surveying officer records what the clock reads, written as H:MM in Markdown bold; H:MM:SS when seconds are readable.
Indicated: **11:24**
